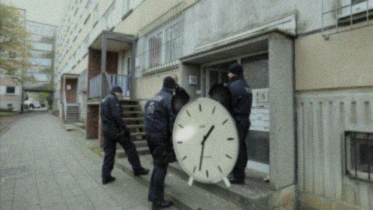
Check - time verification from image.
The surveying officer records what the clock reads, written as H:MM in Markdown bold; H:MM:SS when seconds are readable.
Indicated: **1:33**
